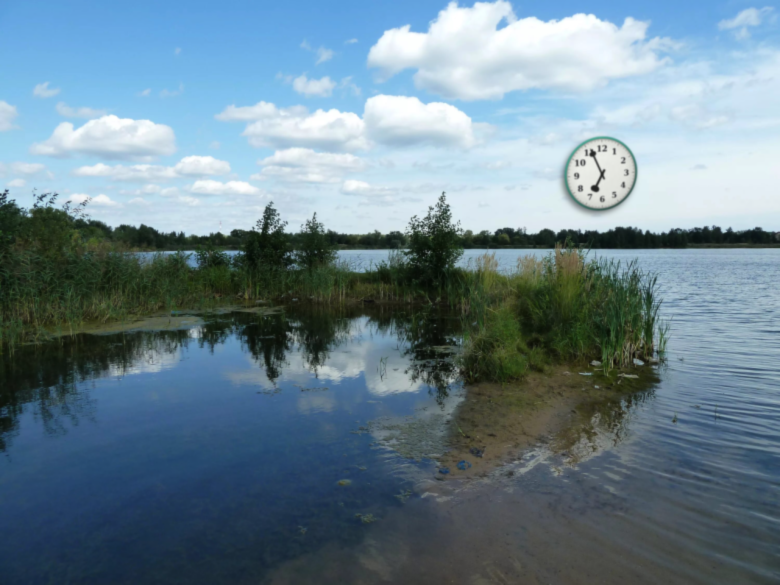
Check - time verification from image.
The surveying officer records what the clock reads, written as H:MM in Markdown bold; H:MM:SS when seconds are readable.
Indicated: **6:56**
